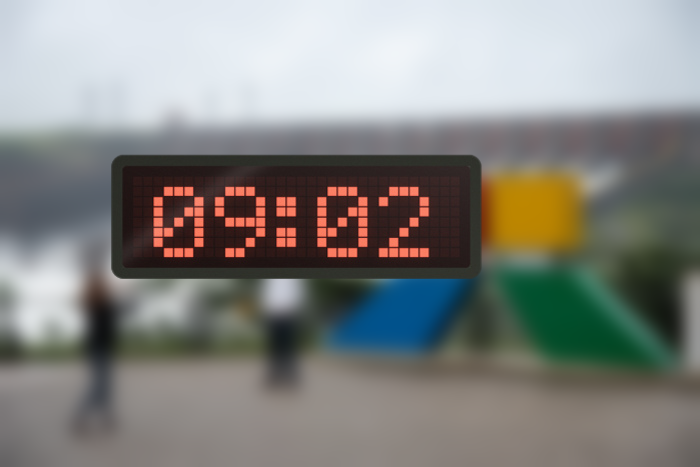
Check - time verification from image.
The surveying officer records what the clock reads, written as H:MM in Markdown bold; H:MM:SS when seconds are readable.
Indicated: **9:02**
